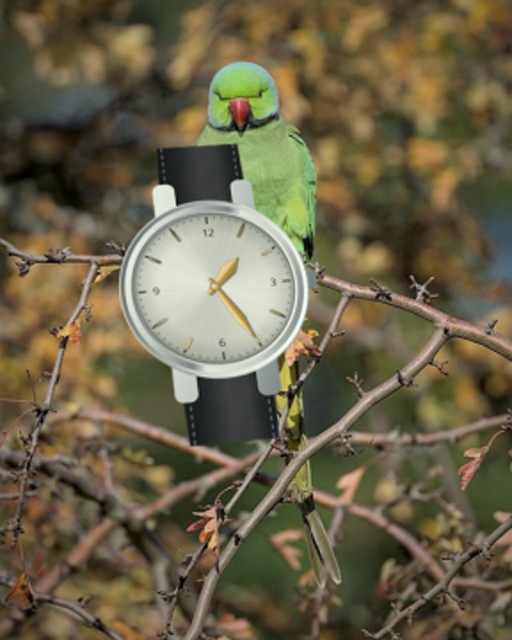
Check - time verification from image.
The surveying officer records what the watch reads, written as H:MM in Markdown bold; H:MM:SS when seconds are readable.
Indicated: **1:25**
